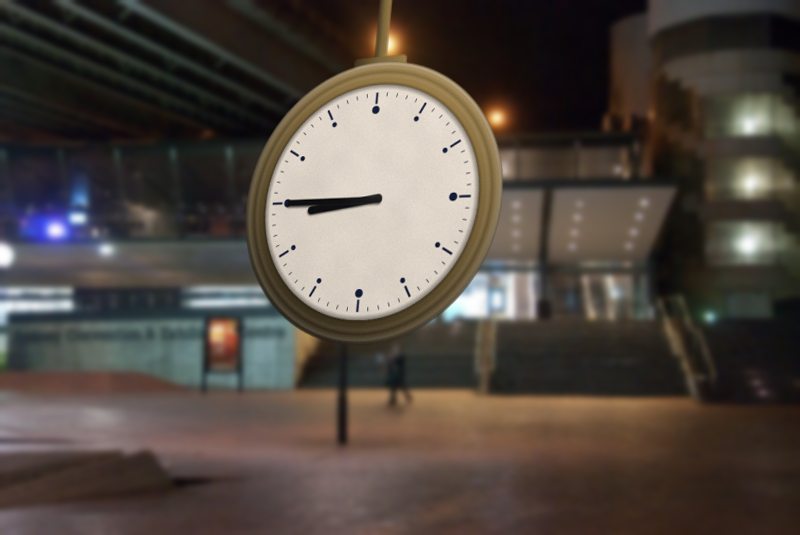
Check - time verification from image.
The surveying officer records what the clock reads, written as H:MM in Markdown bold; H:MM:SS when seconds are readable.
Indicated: **8:45**
